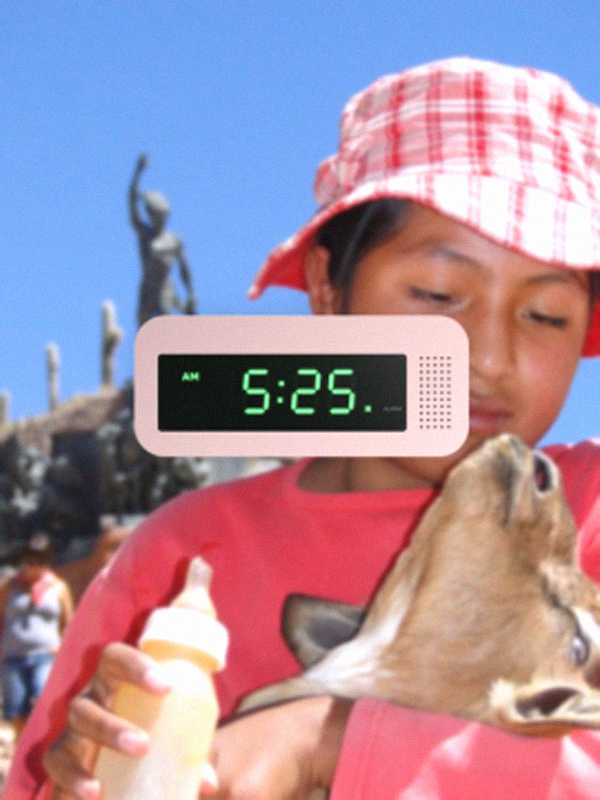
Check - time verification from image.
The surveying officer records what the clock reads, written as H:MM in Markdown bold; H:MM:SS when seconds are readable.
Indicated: **5:25**
